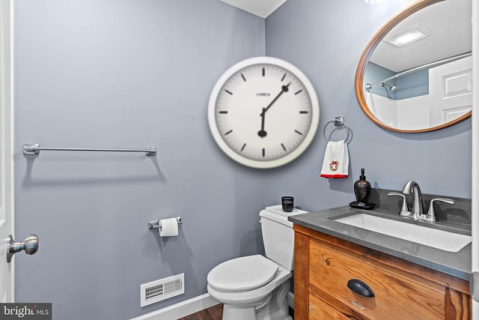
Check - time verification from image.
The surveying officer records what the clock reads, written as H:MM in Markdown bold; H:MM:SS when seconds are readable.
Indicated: **6:07**
